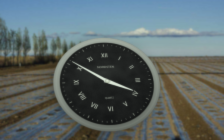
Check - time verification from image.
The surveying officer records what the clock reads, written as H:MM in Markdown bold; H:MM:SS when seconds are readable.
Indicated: **3:51**
